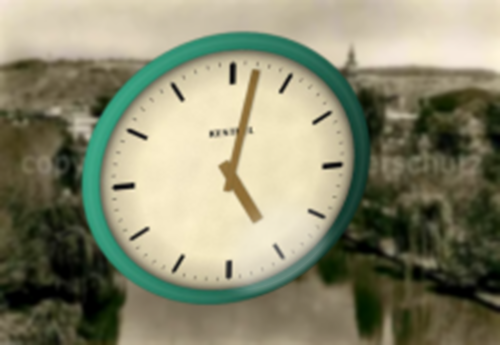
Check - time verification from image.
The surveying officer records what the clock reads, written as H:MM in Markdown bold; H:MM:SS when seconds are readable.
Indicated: **5:02**
